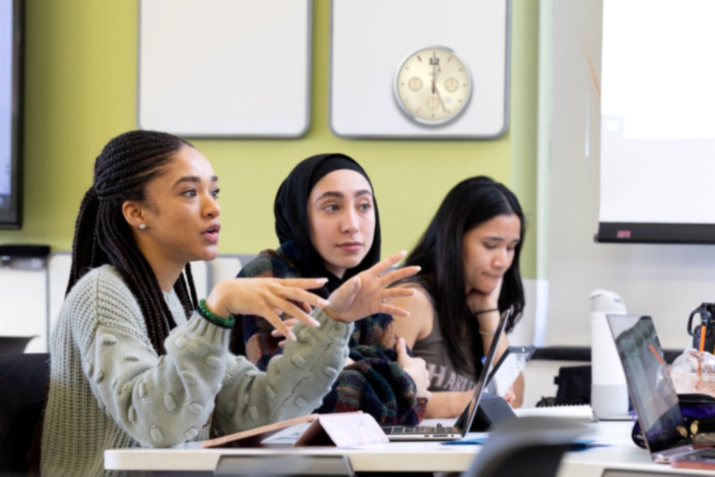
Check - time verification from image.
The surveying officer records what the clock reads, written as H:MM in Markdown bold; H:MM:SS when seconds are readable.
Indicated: **12:26**
